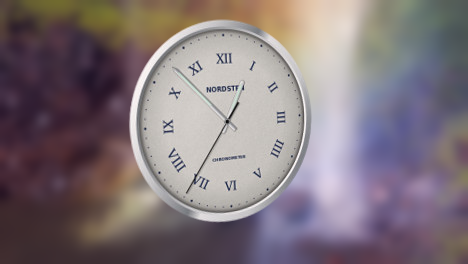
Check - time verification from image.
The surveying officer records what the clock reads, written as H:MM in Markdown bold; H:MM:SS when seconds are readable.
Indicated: **12:52:36**
